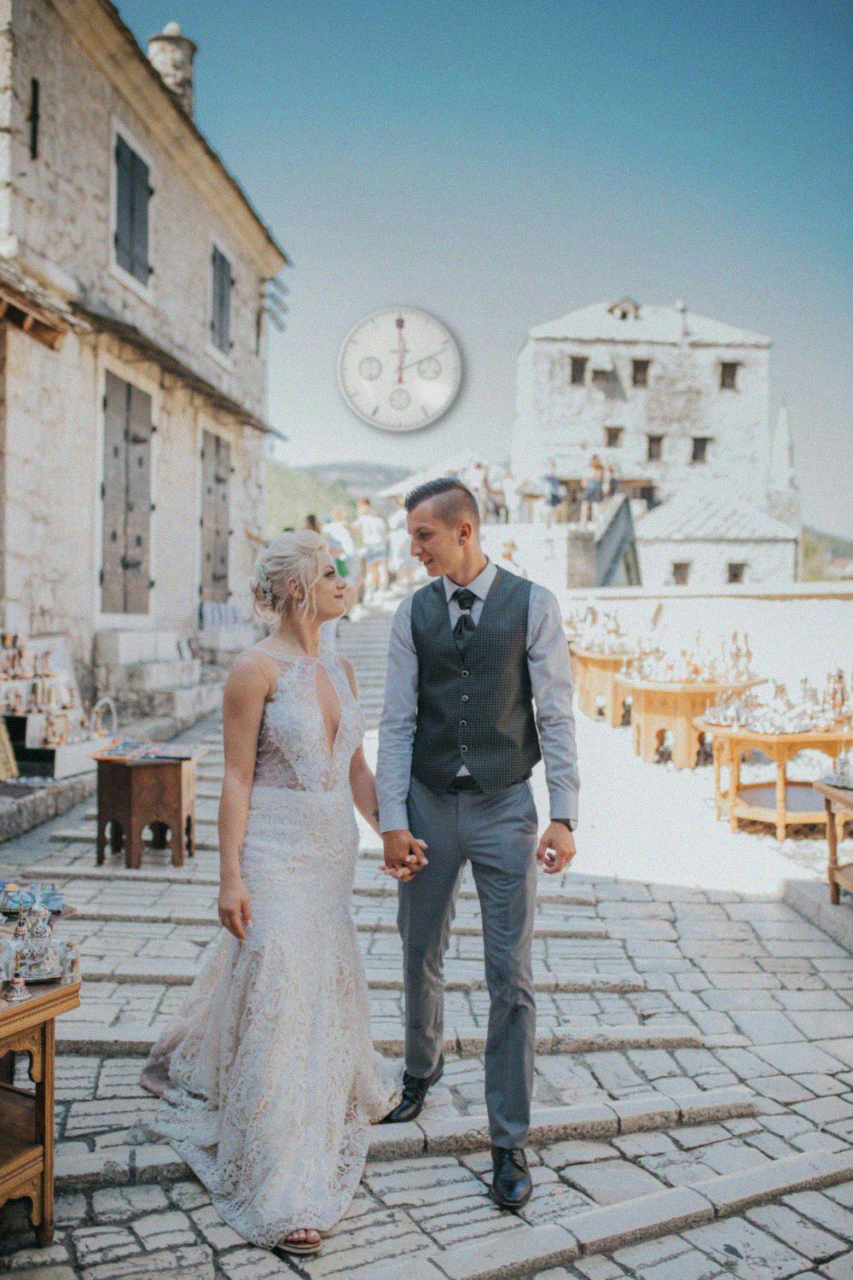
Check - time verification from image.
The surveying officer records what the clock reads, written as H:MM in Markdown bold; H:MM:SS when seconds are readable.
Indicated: **12:11**
